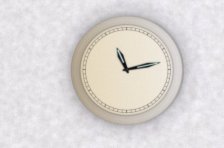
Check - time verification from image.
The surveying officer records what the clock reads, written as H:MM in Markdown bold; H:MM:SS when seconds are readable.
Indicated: **11:13**
